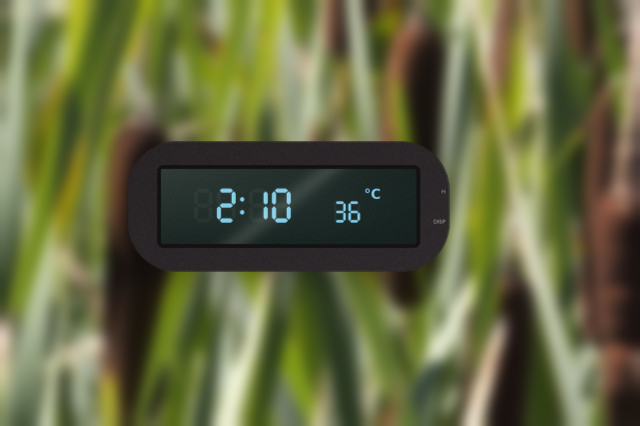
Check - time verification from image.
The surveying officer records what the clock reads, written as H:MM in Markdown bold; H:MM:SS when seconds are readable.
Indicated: **2:10**
